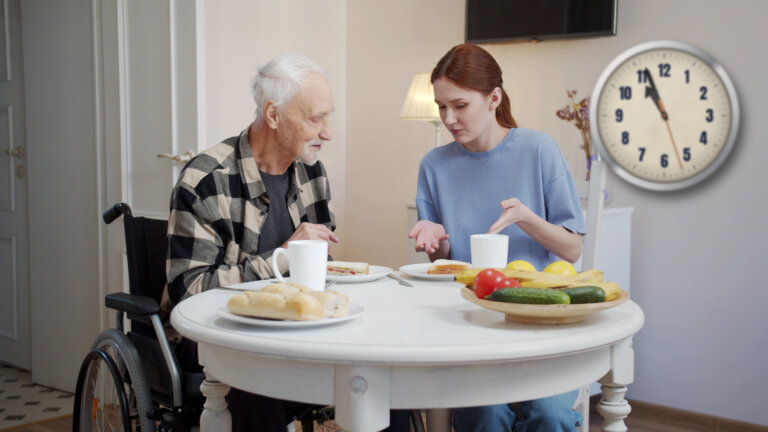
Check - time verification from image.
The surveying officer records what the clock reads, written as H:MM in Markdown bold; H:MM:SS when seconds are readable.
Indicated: **10:56:27**
